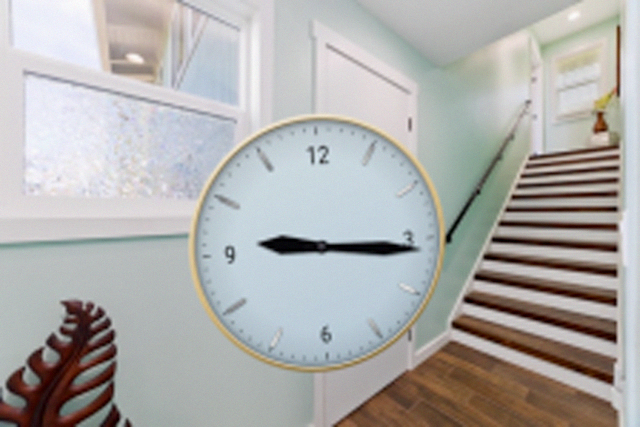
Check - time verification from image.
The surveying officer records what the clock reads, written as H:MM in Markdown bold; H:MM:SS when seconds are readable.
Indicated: **9:16**
